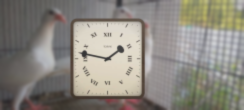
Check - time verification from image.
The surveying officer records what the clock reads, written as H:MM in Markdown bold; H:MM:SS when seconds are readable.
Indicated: **1:47**
